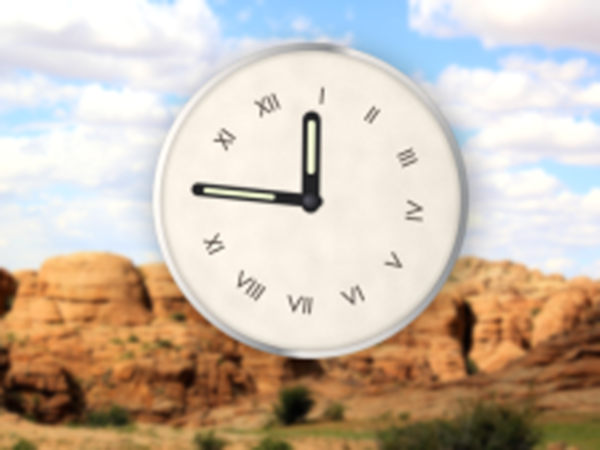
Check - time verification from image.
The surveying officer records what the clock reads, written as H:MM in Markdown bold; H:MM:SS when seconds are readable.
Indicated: **12:50**
